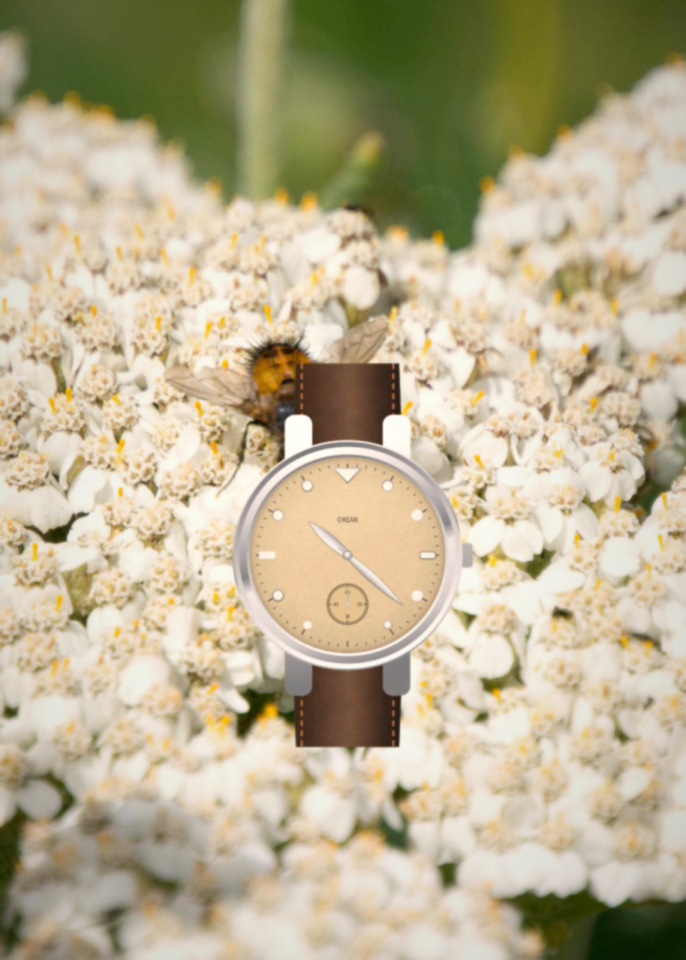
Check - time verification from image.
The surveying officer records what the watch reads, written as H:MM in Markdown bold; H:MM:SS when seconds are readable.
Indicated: **10:22**
